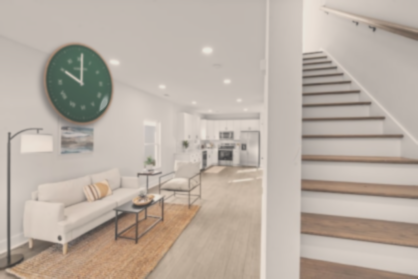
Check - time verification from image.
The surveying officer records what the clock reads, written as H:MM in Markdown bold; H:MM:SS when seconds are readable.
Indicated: **10:01**
